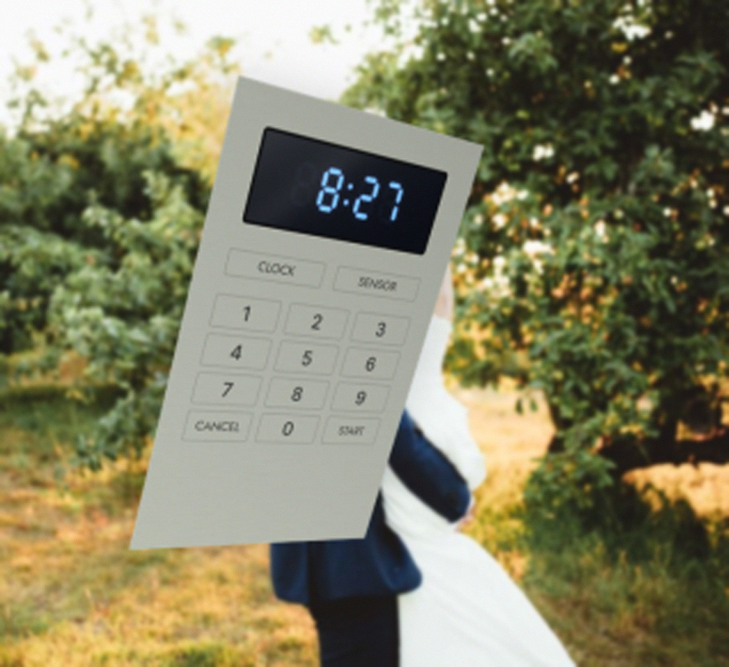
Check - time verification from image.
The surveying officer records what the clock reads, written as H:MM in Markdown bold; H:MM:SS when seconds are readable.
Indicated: **8:27**
